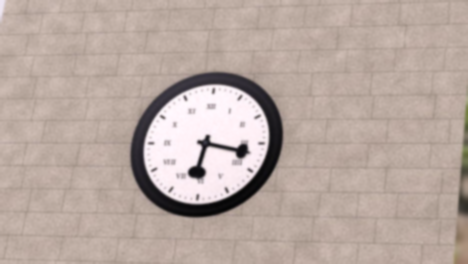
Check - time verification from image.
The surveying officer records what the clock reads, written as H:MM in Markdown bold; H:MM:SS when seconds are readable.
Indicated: **6:17**
